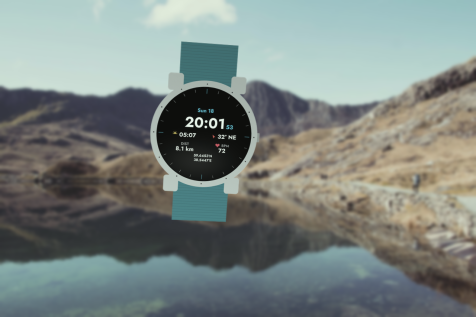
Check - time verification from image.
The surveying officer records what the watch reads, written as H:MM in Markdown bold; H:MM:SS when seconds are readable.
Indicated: **20:01**
